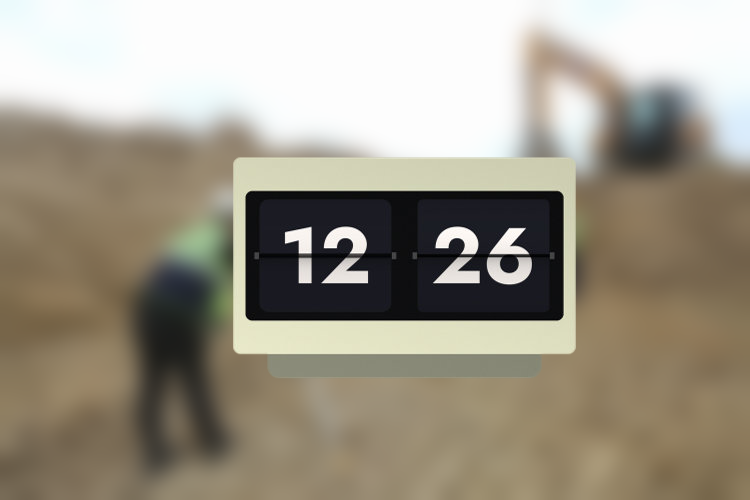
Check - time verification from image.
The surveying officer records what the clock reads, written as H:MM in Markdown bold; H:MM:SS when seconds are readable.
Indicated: **12:26**
